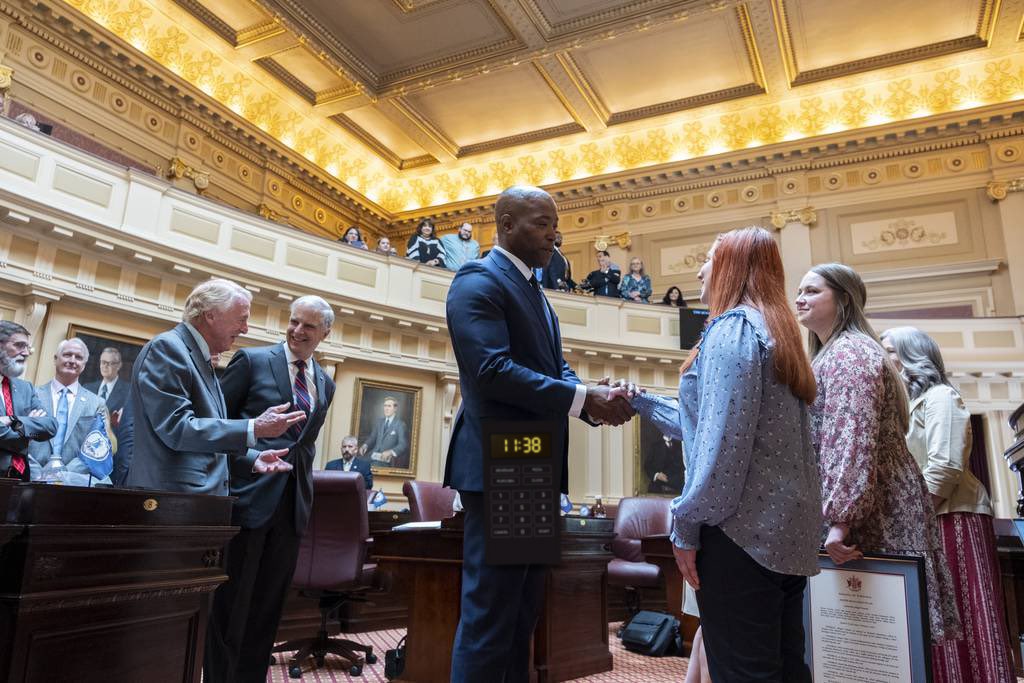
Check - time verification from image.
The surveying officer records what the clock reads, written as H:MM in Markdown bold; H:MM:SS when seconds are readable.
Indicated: **11:38**
